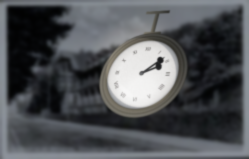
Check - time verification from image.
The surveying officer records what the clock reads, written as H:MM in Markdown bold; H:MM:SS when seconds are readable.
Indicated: **2:08**
